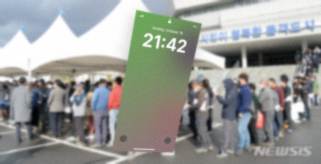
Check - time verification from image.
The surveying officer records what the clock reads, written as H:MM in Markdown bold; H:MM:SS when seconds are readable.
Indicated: **21:42**
